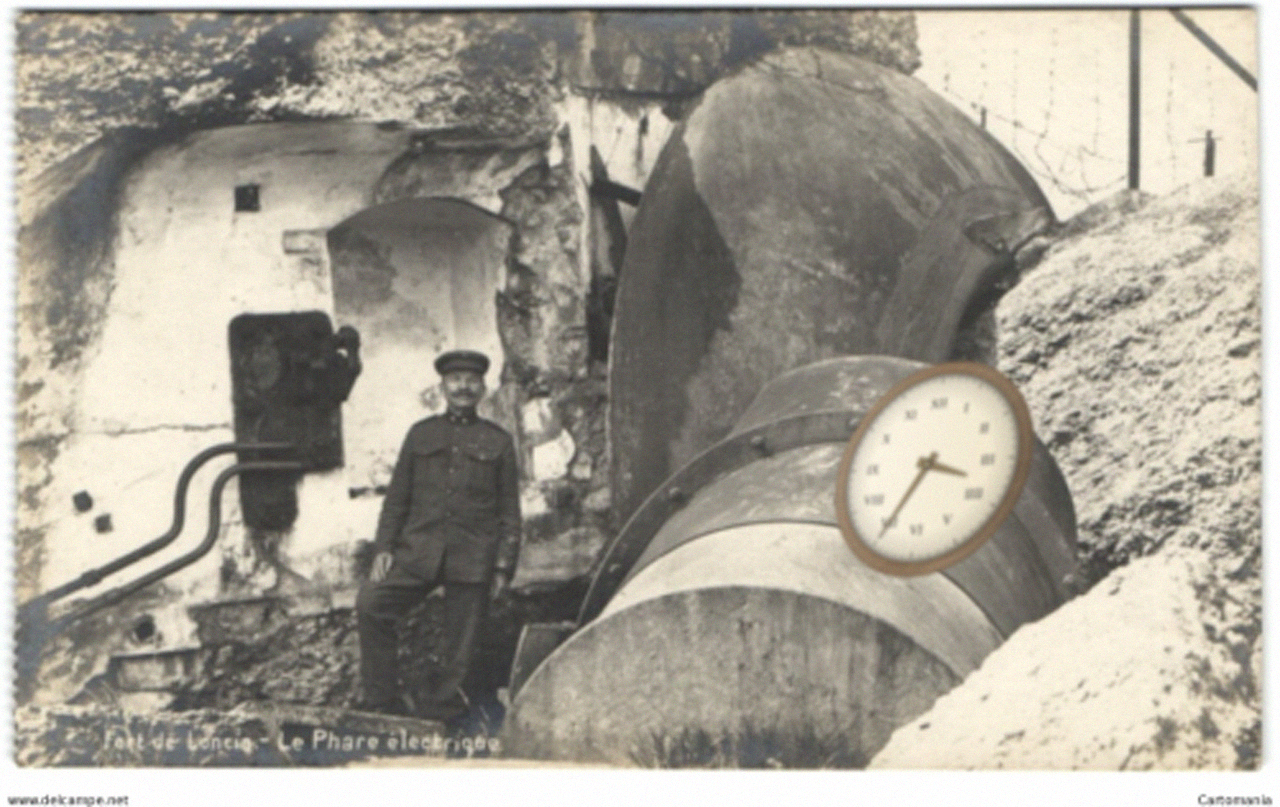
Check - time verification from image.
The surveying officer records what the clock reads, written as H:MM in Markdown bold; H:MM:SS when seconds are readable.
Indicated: **3:35**
